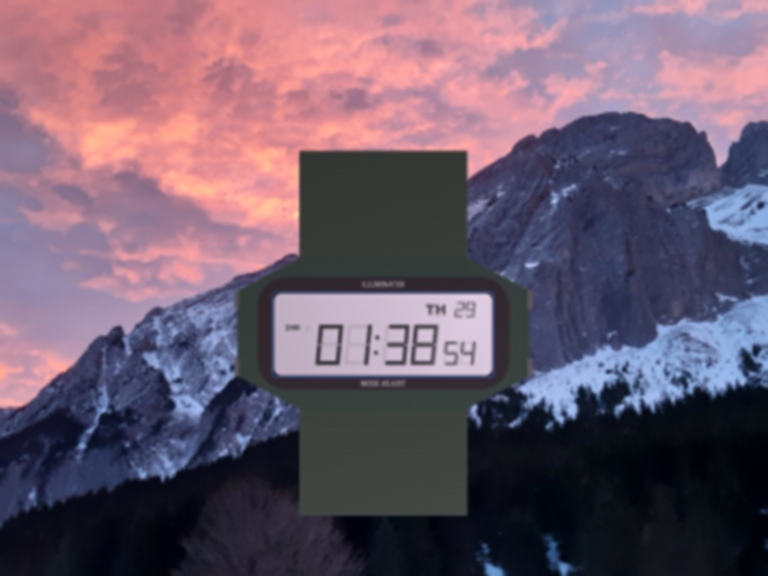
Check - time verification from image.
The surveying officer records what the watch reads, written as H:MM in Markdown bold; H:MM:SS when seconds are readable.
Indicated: **1:38:54**
